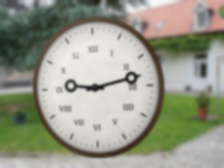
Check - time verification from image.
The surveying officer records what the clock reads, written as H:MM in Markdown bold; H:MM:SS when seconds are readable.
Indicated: **9:13**
